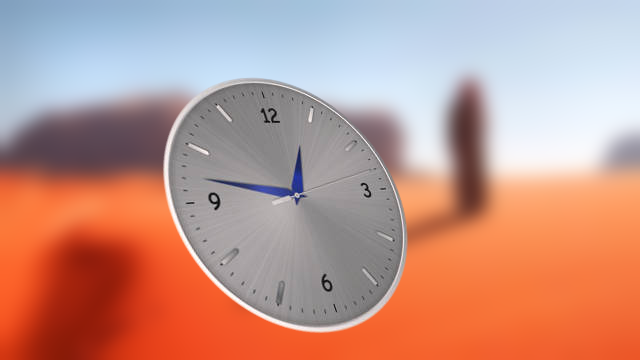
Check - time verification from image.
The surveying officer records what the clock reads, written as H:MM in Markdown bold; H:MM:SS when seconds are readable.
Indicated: **12:47:13**
